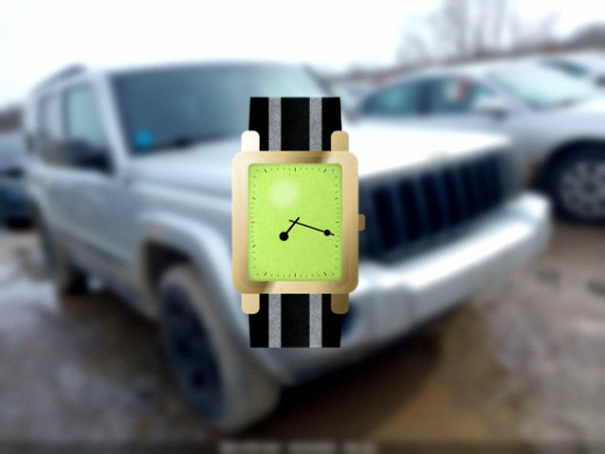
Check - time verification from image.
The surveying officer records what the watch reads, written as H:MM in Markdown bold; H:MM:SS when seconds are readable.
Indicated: **7:18**
